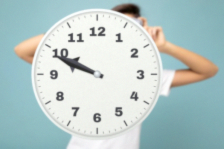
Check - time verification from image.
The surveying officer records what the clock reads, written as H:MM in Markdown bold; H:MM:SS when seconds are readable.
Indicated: **9:49**
